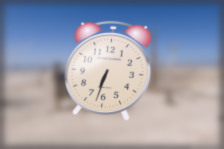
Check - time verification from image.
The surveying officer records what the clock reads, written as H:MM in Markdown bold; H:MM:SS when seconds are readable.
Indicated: **6:32**
